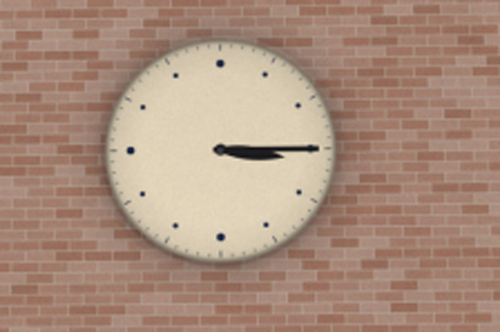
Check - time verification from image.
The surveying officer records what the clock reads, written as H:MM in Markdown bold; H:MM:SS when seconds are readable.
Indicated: **3:15**
